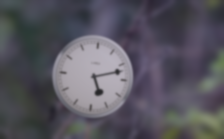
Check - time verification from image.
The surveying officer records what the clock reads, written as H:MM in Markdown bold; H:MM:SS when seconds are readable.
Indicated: **5:12**
